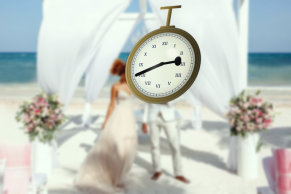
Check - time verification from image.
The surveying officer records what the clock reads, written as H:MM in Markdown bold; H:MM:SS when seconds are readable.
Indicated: **2:41**
